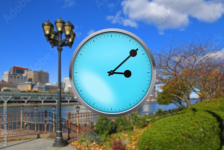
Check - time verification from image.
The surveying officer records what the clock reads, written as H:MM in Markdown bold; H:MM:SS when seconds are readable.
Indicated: **3:08**
